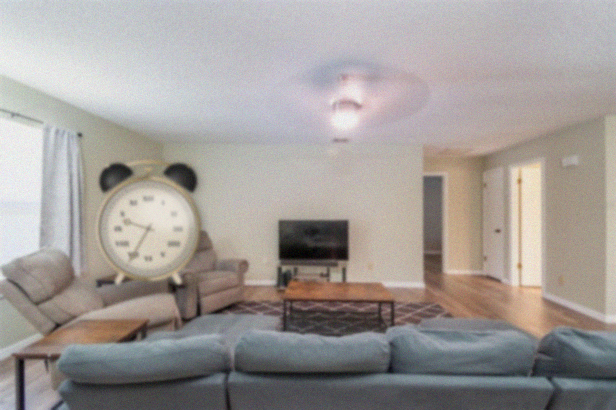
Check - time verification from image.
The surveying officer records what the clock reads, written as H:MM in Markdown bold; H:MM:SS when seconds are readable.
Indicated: **9:35**
